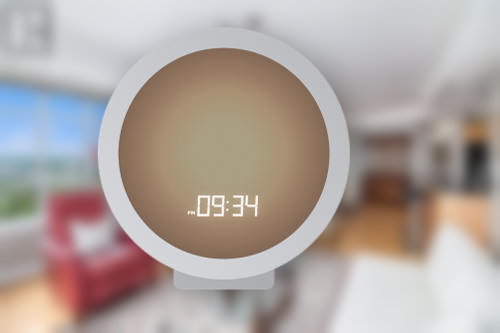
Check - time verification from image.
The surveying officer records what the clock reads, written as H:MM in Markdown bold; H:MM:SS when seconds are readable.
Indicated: **9:34**
